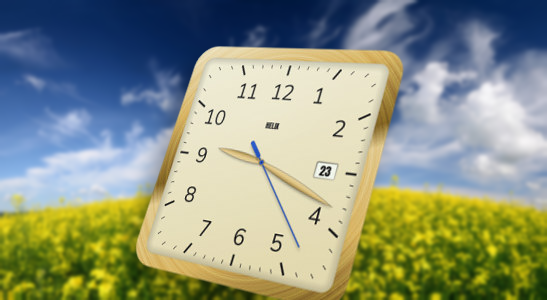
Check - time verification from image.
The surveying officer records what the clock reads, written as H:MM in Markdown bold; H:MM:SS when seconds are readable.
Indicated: **9:18:23**
